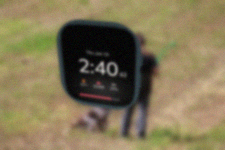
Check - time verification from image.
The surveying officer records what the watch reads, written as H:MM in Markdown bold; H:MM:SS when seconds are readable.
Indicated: **2:40**
